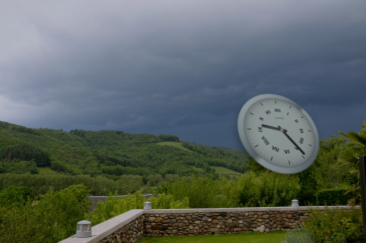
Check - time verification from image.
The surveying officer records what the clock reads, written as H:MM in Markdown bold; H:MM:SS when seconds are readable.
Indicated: **9:24**
